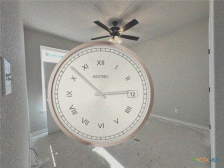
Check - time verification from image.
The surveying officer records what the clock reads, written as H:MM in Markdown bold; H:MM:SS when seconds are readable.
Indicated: **2:52**
